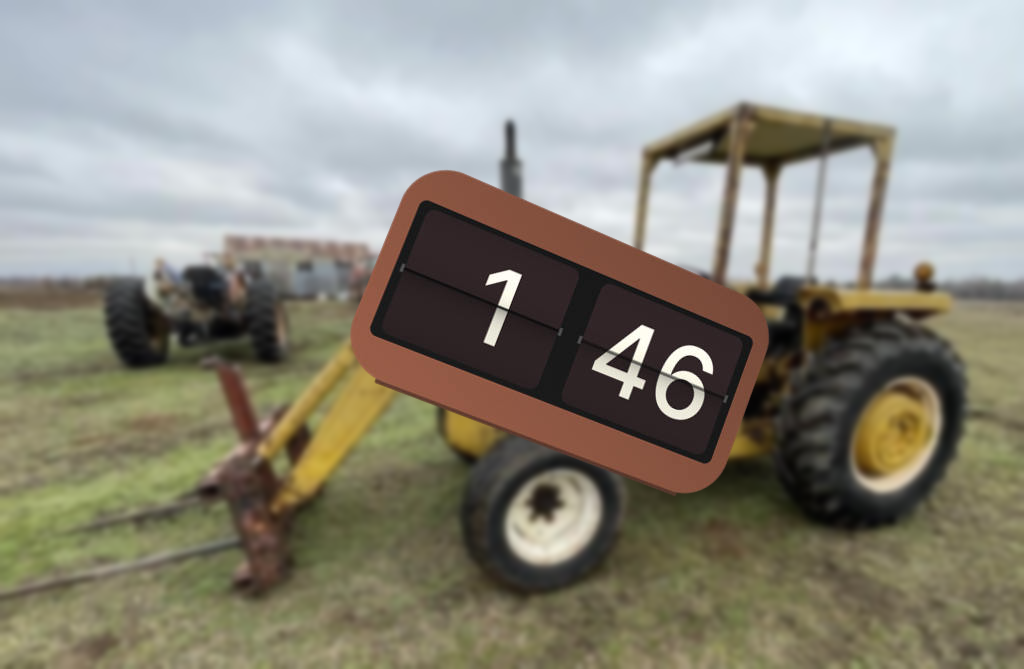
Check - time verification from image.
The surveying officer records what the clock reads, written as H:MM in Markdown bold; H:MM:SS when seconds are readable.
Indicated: **1:46**
